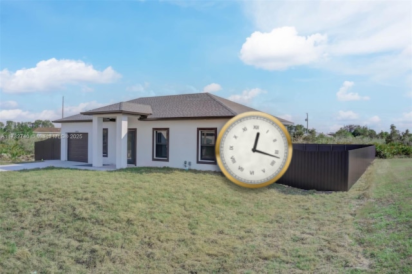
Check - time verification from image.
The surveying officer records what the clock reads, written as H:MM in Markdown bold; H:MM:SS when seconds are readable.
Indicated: **12:17**
